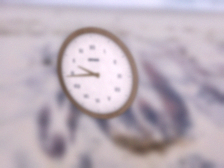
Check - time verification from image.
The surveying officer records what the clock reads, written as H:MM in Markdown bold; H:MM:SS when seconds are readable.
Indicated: **9:44**
